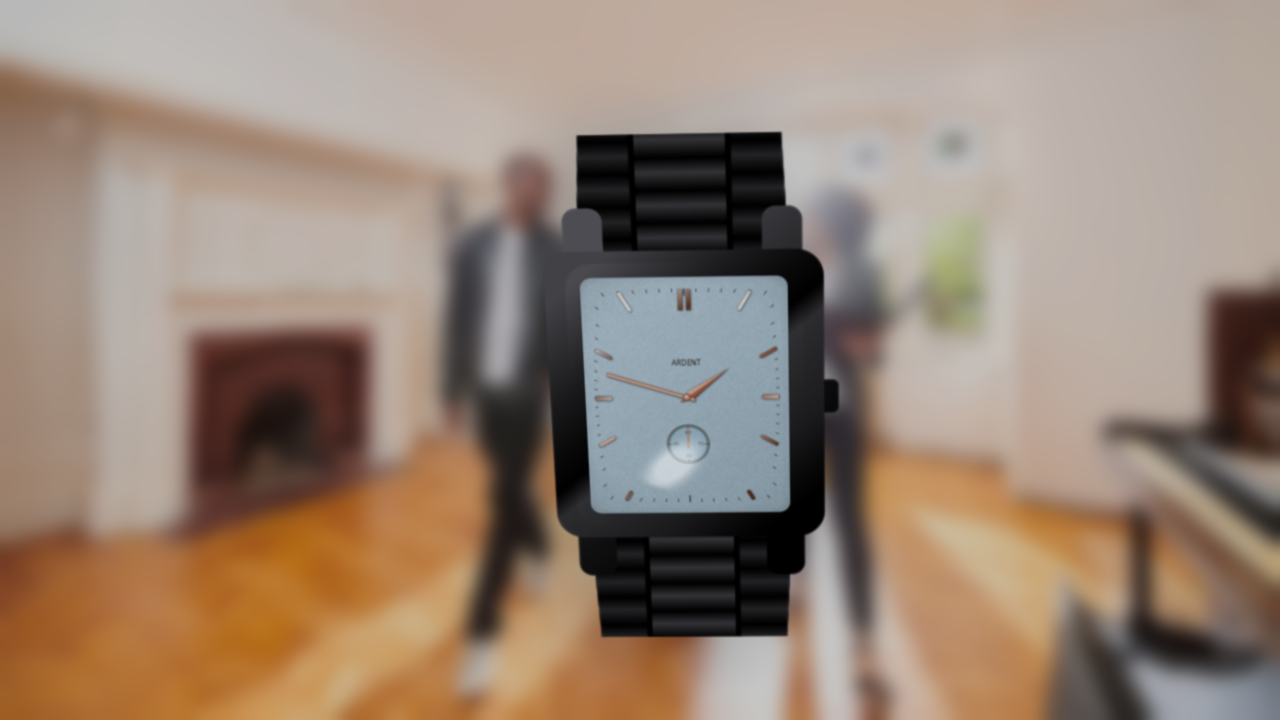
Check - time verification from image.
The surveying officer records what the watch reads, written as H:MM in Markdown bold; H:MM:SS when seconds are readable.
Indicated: **1:48**
